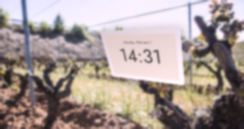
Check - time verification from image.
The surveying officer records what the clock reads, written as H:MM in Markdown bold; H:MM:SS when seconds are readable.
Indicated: **14:31**
